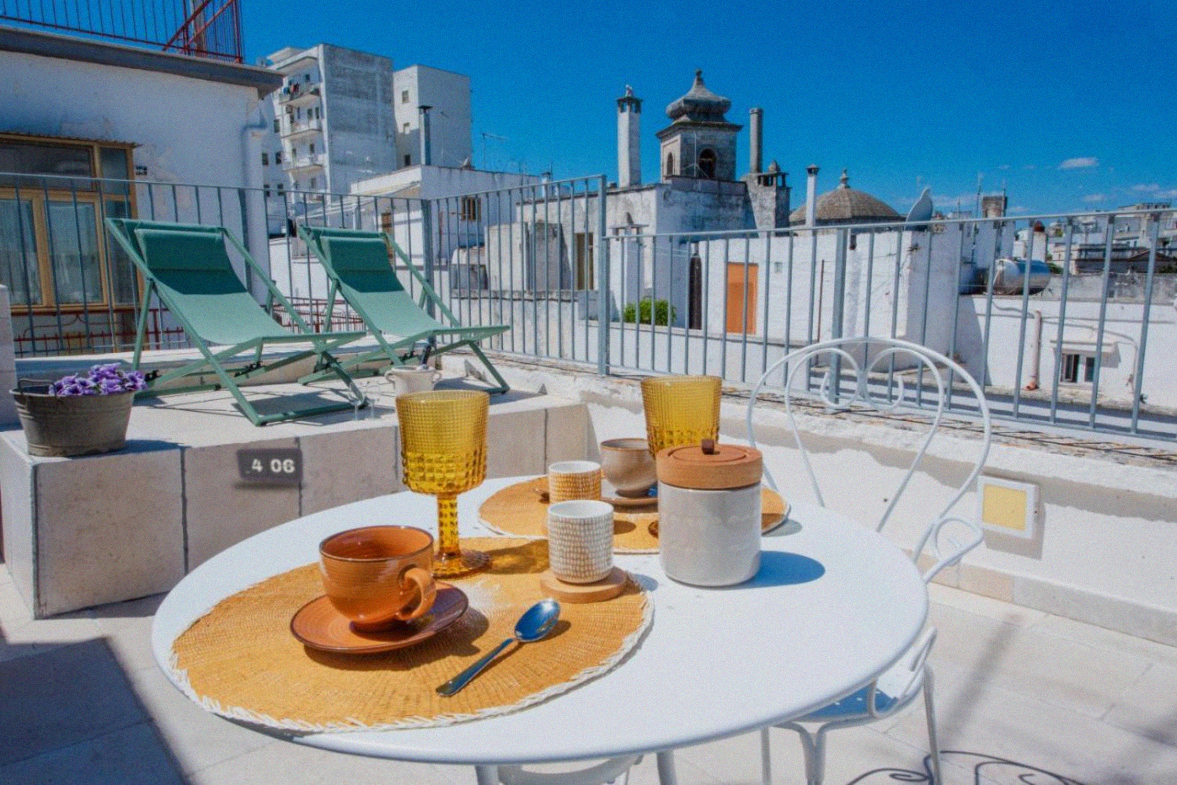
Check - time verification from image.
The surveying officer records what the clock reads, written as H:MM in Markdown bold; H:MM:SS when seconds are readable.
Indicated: **4:06**
